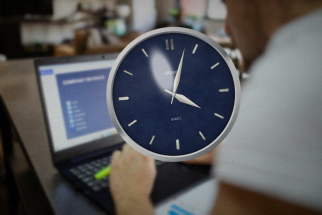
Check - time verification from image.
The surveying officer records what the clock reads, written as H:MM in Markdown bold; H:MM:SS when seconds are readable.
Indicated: **4:03**
